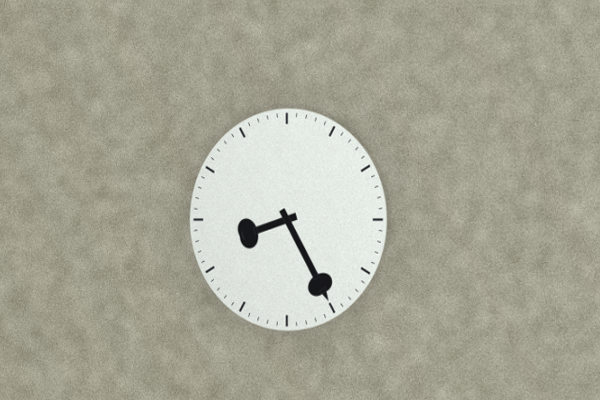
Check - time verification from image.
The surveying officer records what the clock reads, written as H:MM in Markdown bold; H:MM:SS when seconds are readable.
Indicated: **8:25**
